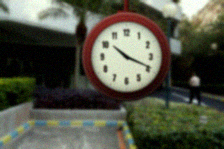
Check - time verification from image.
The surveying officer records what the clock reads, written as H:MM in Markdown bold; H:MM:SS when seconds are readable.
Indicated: **10:19**
